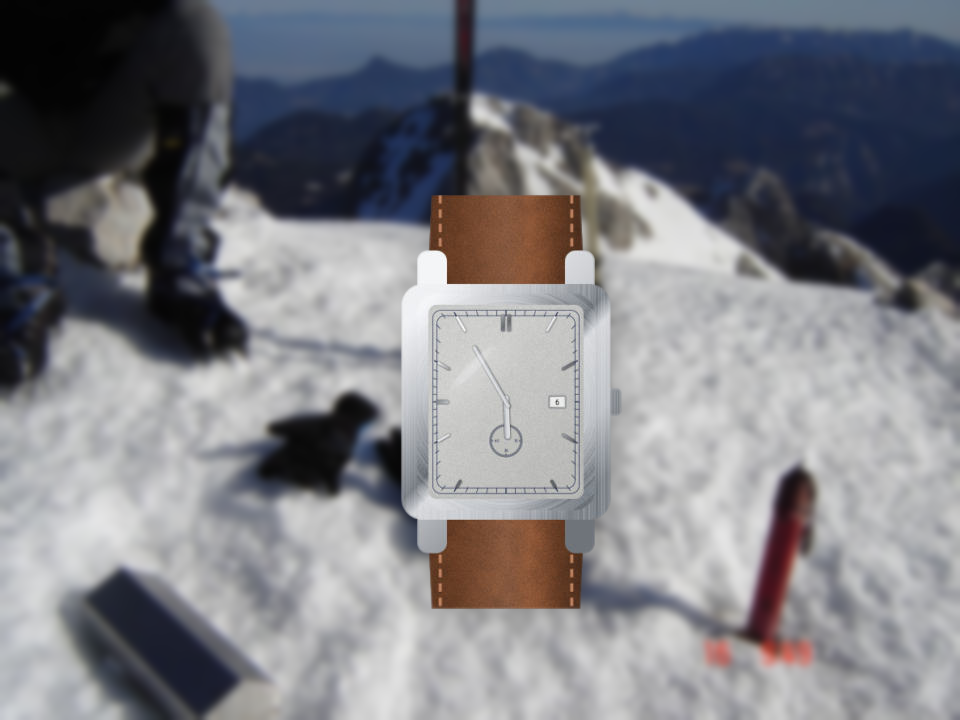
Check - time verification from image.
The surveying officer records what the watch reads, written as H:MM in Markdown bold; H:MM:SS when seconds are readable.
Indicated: **5:55**
